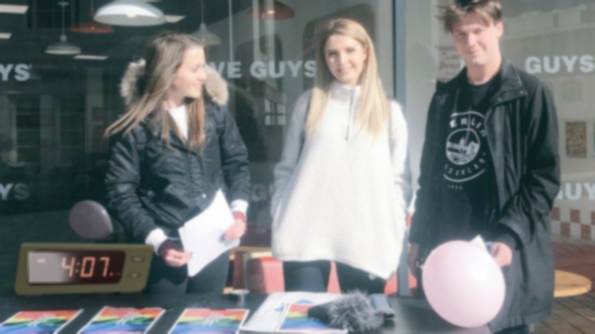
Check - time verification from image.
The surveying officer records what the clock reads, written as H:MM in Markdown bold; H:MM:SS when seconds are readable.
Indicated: **4:07**
